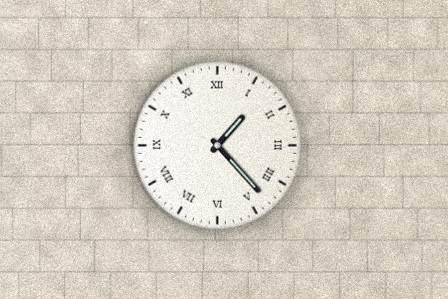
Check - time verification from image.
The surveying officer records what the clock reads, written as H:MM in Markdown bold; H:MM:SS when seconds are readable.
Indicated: **1:23**
